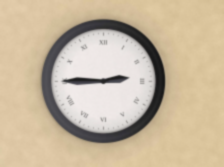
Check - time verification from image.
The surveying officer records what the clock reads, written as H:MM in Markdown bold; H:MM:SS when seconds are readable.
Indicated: **2:45**
